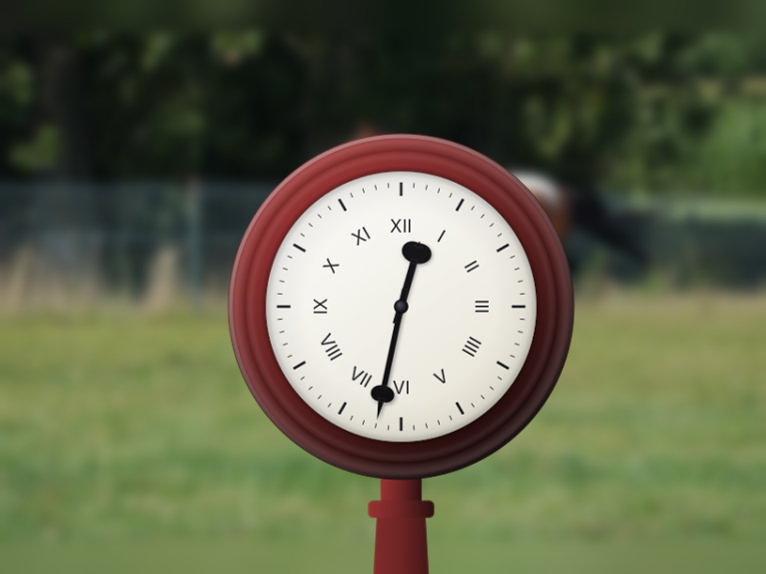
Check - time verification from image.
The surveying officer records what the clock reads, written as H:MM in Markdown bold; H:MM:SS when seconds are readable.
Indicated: **12:32**
